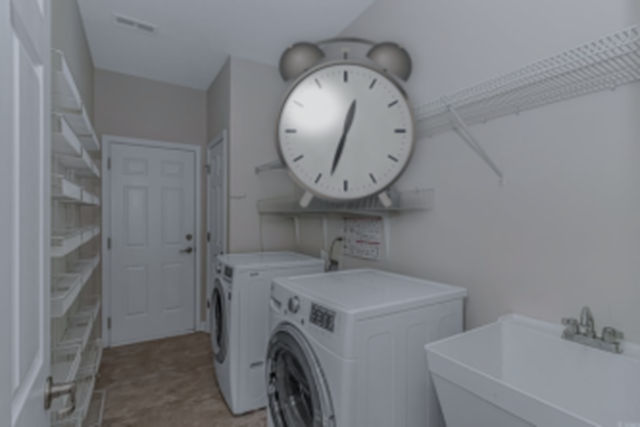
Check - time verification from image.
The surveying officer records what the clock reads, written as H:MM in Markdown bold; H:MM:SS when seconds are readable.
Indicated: **12:33**
